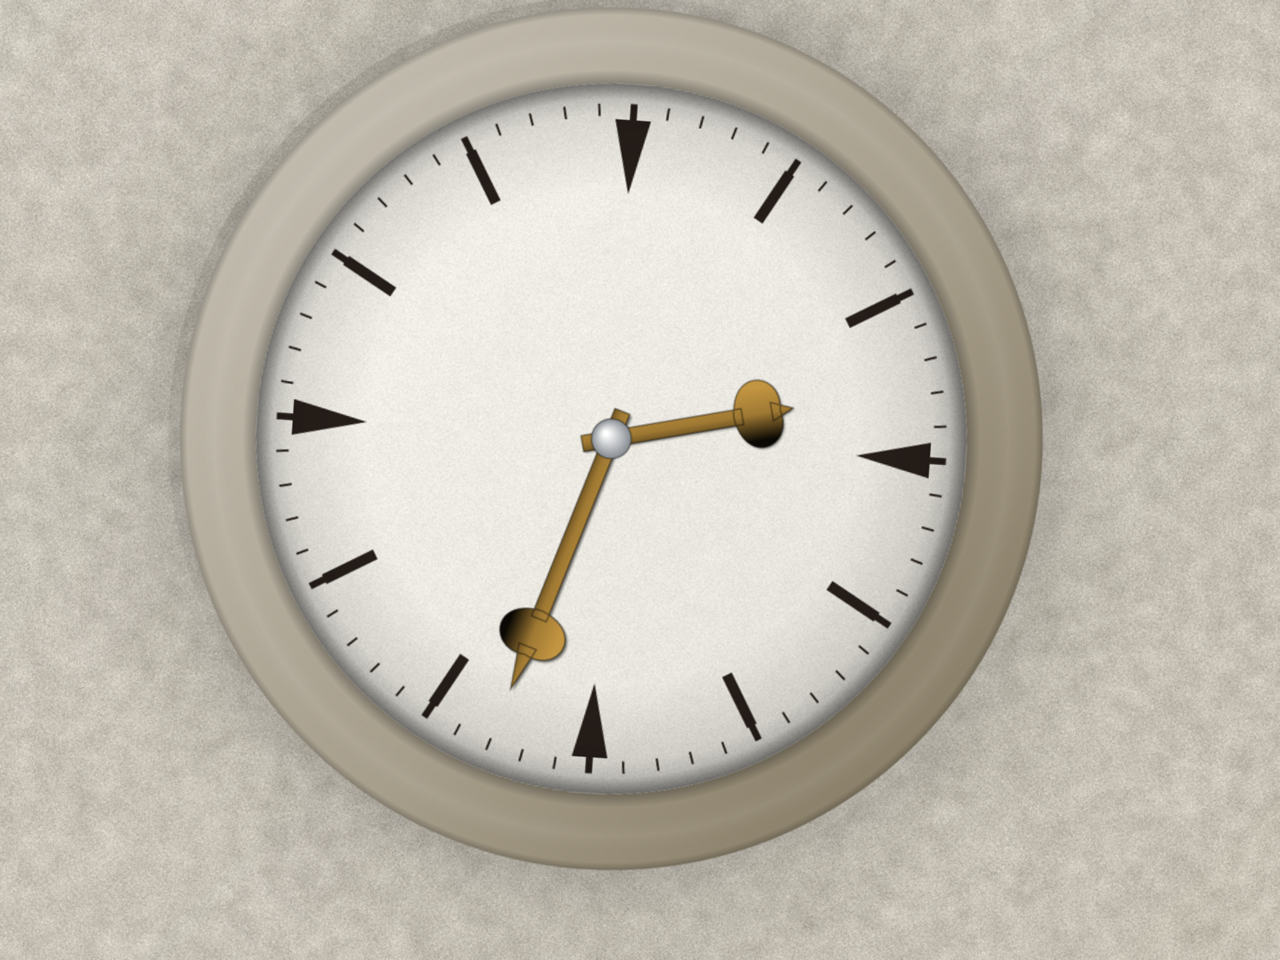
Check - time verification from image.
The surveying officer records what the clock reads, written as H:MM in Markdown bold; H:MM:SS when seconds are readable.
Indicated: **2:33**
